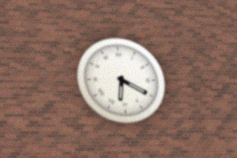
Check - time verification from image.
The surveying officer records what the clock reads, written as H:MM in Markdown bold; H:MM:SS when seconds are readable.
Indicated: **6:20**
